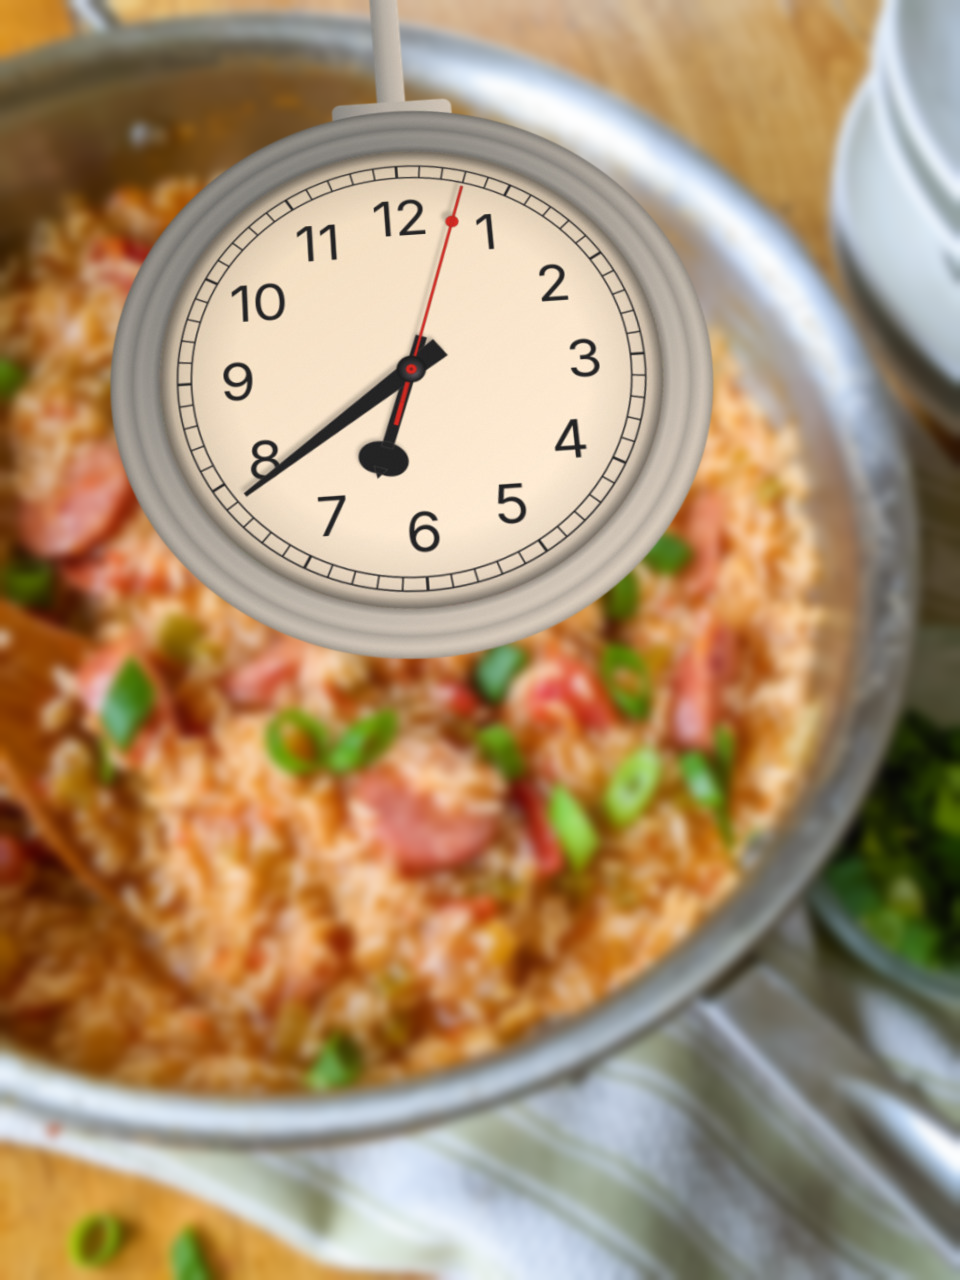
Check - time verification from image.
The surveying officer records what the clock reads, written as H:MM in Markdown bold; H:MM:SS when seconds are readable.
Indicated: **6:39:03**
